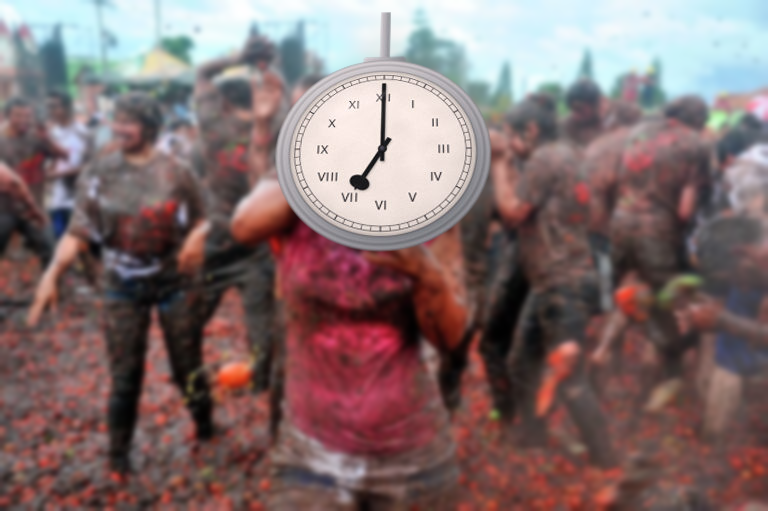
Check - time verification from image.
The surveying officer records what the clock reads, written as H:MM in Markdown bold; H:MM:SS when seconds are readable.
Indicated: **7:00**
